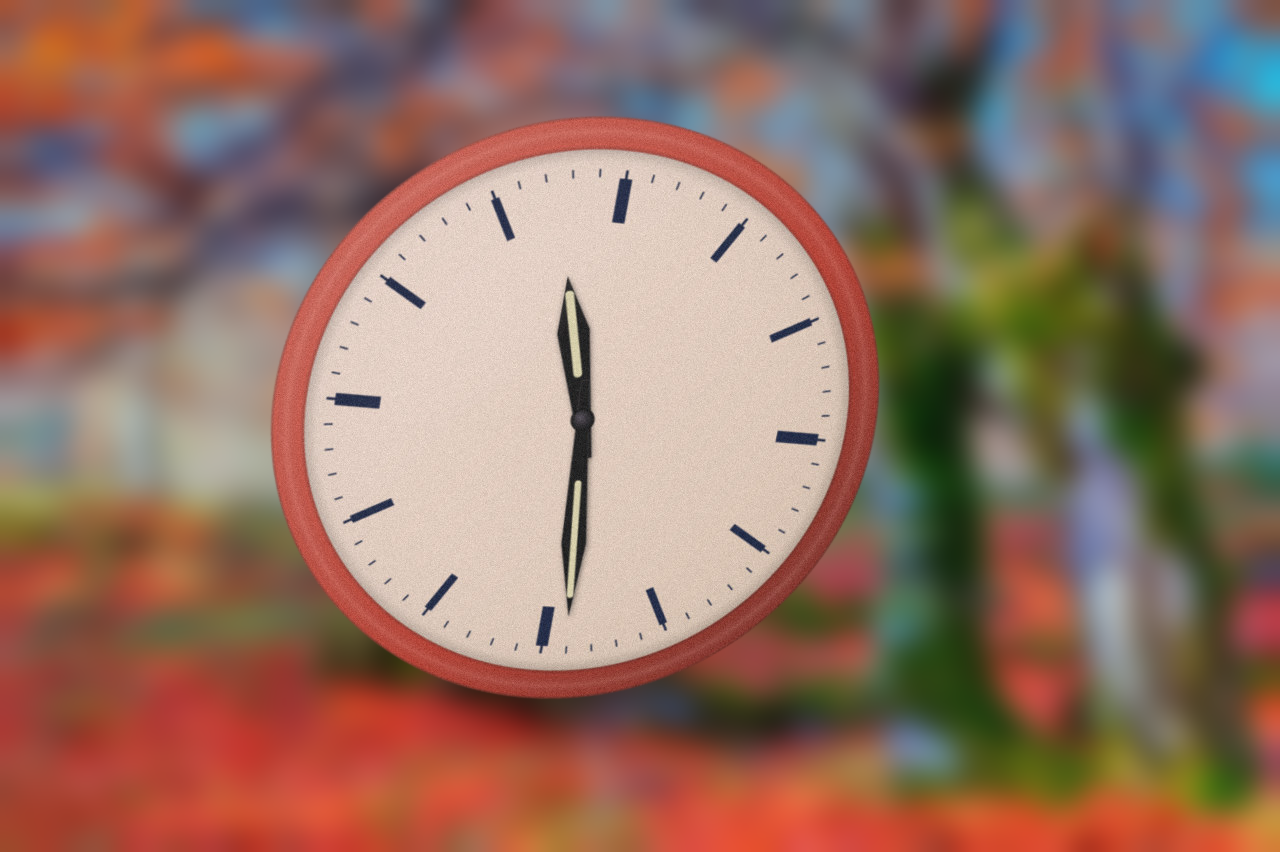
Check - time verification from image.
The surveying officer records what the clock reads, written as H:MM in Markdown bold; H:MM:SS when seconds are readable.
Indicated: **11:29**
